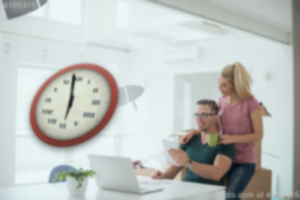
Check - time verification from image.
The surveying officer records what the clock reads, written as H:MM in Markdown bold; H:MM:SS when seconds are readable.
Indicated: **5:58**
